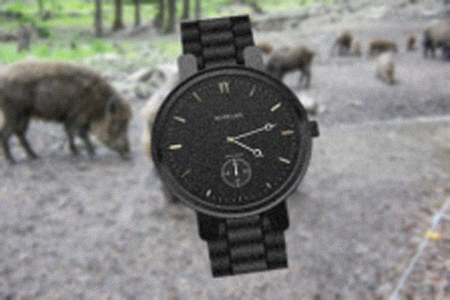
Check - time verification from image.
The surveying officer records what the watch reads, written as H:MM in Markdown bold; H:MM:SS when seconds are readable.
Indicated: **4:13**
